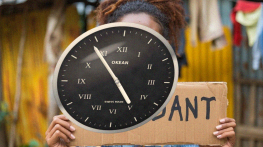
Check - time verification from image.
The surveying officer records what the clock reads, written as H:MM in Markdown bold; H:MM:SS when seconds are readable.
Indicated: **4:54**
